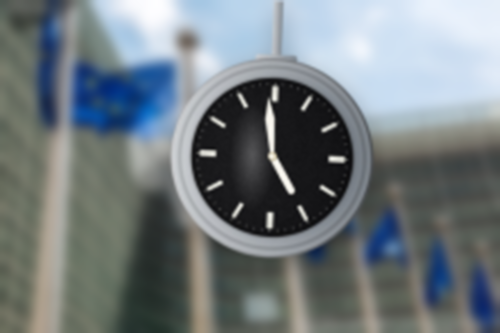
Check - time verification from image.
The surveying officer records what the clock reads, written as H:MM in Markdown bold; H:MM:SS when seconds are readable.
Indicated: **4:59**
